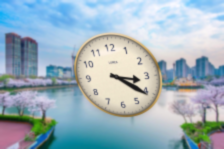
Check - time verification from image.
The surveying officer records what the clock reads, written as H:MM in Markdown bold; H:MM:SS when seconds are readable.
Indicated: **3:21**
